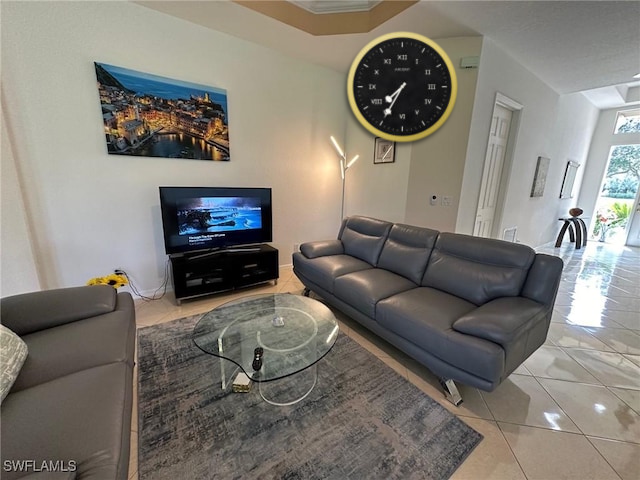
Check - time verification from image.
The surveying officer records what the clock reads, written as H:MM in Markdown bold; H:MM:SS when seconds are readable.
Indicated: **7:35**
